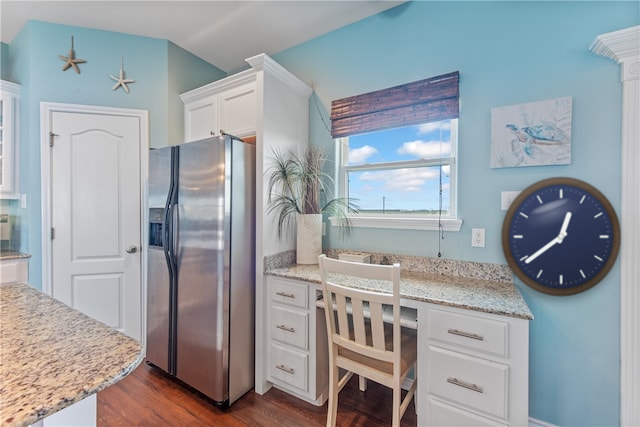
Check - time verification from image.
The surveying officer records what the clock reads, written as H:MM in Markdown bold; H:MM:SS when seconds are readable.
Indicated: **12:39**
